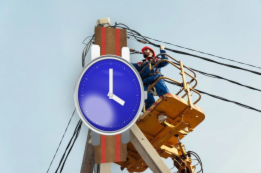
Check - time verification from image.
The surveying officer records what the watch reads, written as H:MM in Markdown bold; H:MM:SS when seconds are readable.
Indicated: **4:00**
